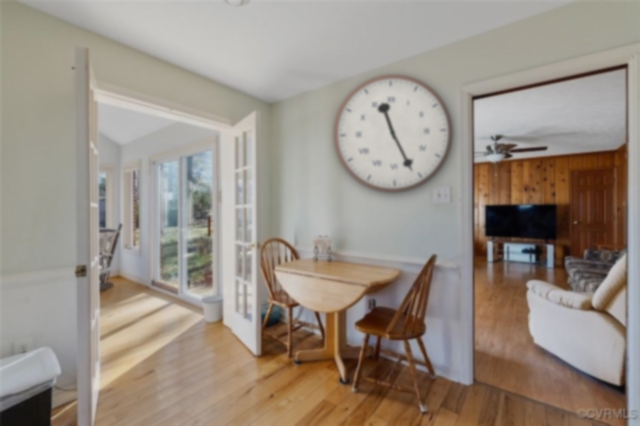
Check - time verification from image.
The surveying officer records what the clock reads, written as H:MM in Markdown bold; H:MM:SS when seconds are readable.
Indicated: **11:26**
